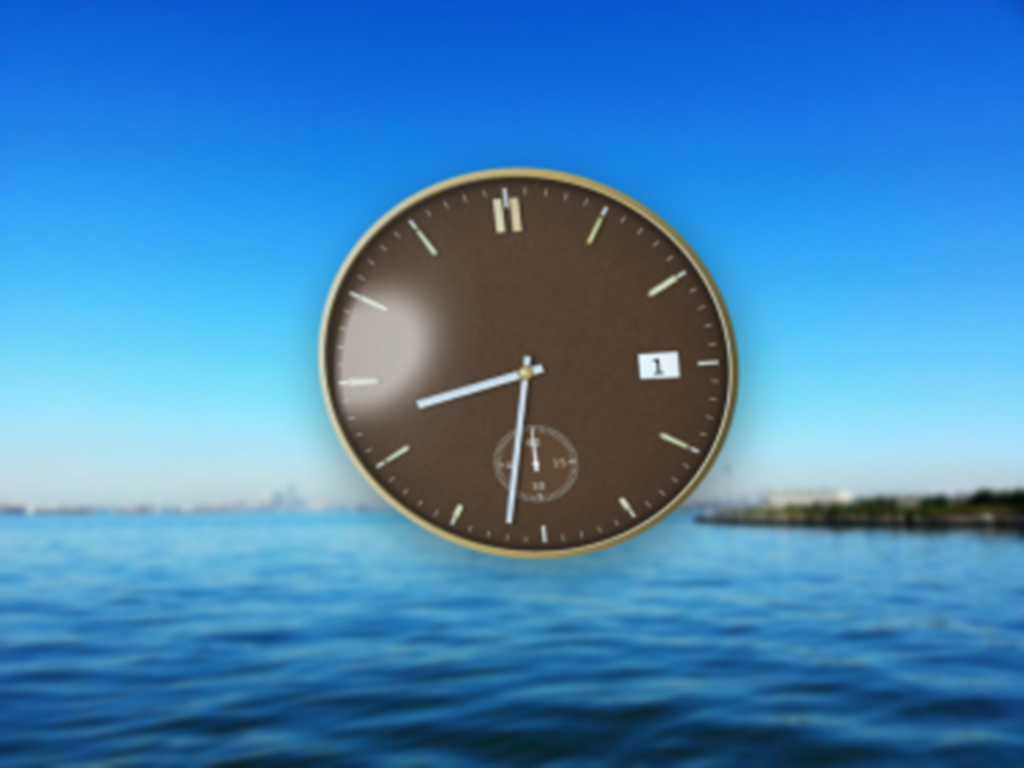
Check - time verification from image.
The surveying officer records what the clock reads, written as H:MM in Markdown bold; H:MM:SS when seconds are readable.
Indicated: **8:32**
